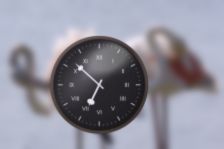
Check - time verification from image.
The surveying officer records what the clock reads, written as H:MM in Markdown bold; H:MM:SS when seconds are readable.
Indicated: **6:52**
